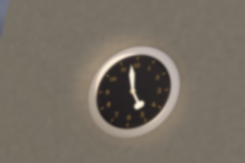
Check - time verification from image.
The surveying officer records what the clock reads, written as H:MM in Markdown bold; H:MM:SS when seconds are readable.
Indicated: **4:58**
